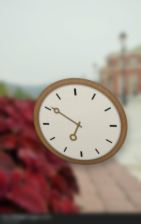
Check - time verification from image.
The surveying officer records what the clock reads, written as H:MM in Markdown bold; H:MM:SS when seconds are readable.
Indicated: **6:51**
